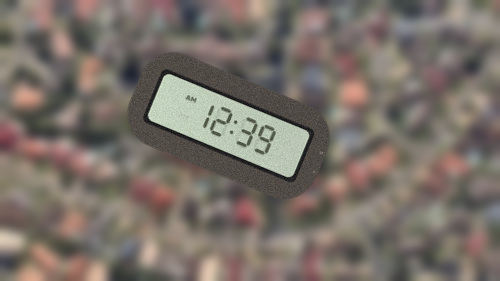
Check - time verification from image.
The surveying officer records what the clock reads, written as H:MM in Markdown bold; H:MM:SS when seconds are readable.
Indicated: **12:39**
